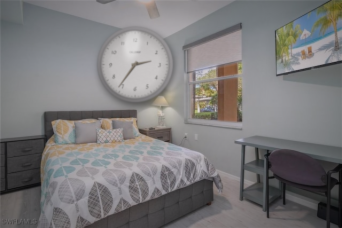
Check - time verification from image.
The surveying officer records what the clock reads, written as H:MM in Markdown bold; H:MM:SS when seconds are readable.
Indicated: **2:36**
